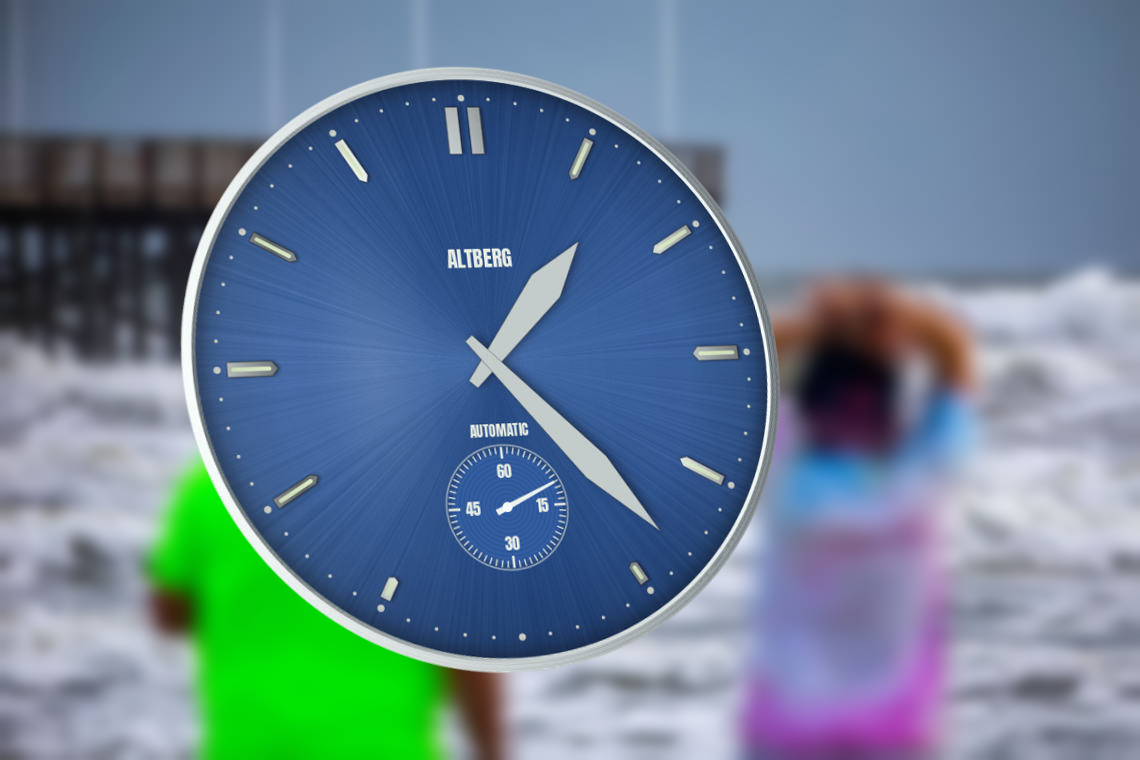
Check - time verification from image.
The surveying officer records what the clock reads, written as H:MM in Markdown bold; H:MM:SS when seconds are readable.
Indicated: **1:23:11**
